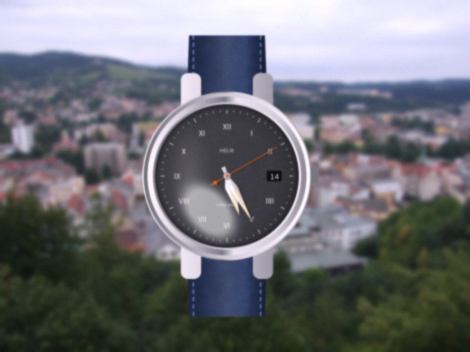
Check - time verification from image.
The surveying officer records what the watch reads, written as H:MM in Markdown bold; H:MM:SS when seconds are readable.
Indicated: **5:25:10**
